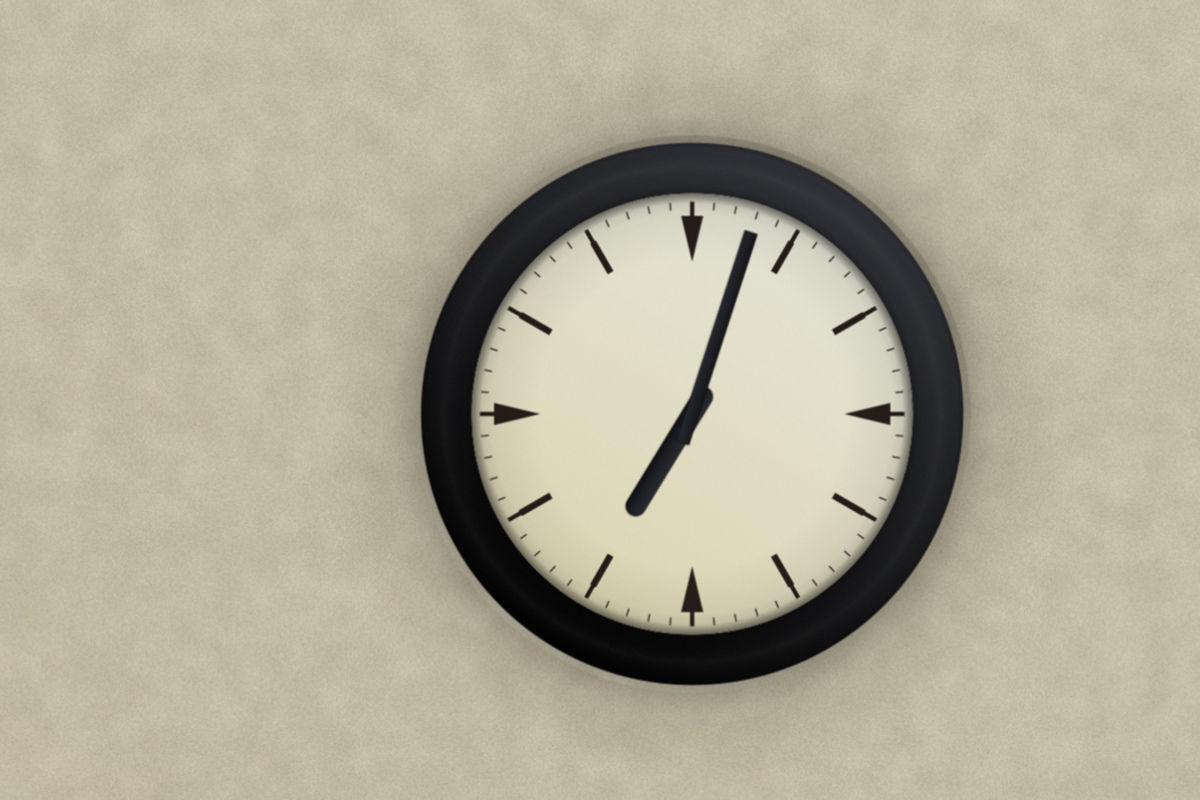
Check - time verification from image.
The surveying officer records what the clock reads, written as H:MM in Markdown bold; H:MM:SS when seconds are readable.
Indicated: **7:03**
